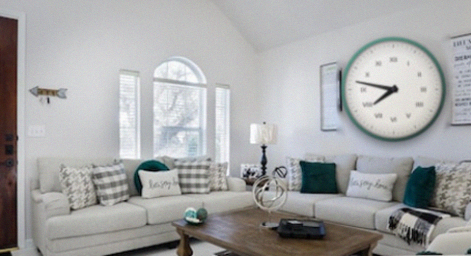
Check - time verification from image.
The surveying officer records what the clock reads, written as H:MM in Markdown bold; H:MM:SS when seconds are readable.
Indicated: **7:47**
